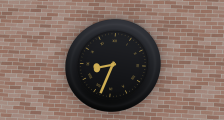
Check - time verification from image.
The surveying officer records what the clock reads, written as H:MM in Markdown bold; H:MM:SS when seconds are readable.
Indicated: **8:33**
